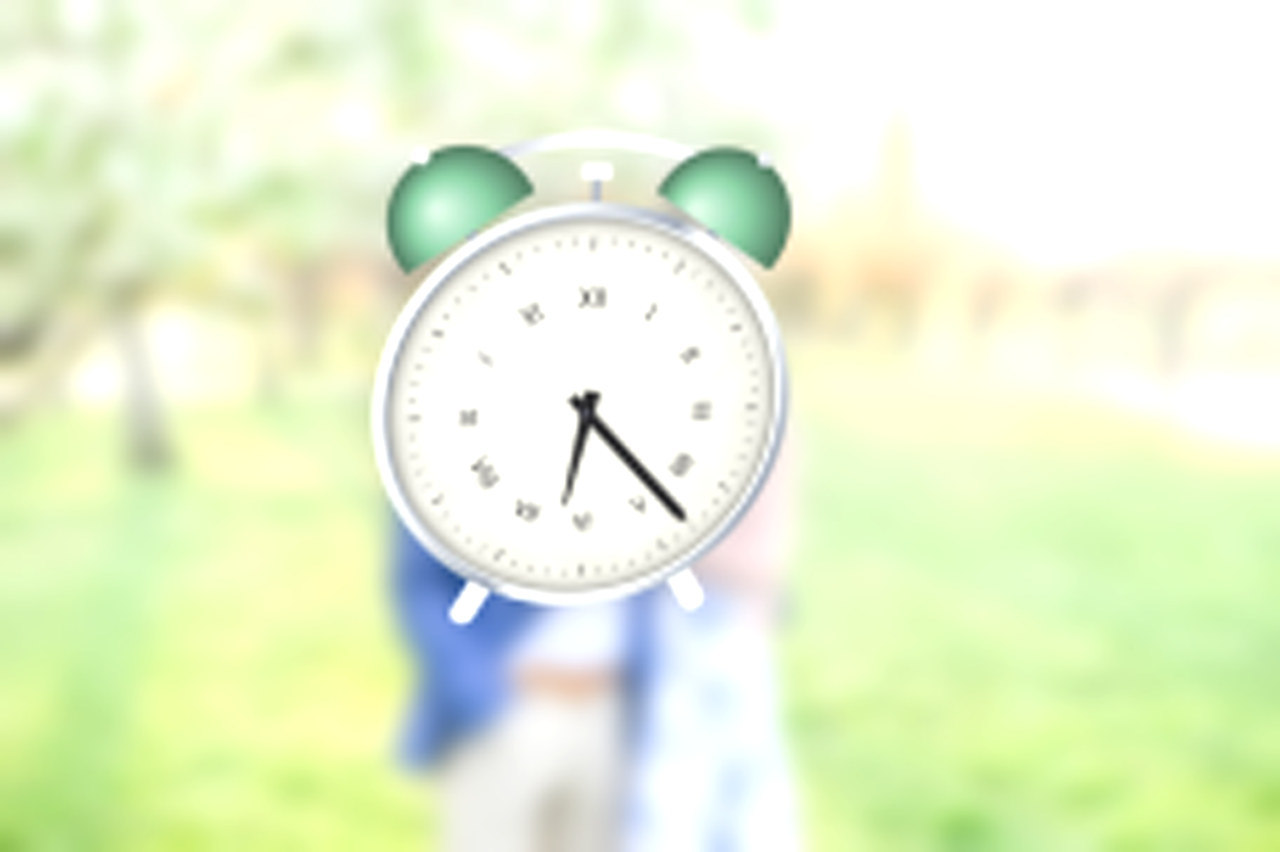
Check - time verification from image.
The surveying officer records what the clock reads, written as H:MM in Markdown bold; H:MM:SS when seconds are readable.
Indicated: **6:23**
